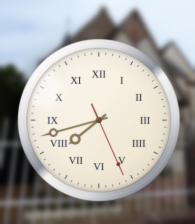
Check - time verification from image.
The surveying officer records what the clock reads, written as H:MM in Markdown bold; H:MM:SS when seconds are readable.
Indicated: **7:42:26**
